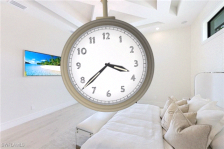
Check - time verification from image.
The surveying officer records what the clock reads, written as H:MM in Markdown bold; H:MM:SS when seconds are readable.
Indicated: **3:38**
